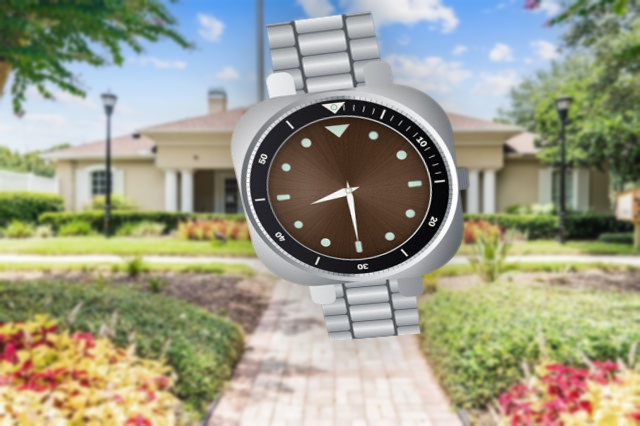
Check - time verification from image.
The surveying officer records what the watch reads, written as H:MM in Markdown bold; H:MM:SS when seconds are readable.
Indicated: **8:30**
